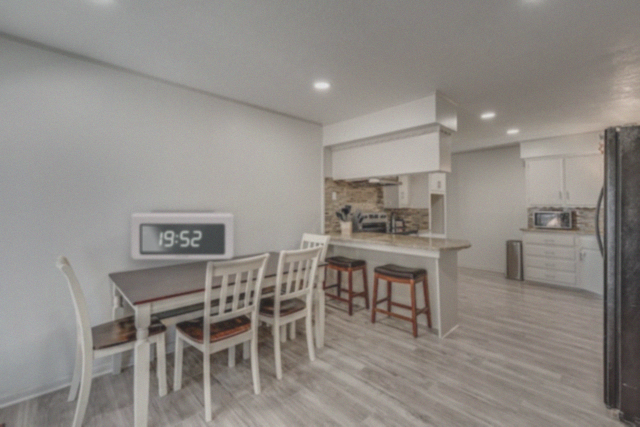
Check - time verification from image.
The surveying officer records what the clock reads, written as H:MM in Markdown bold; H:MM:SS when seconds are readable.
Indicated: **19:52**
